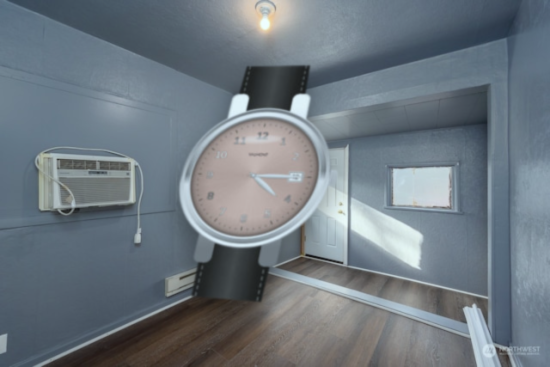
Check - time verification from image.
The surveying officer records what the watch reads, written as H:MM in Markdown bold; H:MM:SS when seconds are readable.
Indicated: **4:15**
